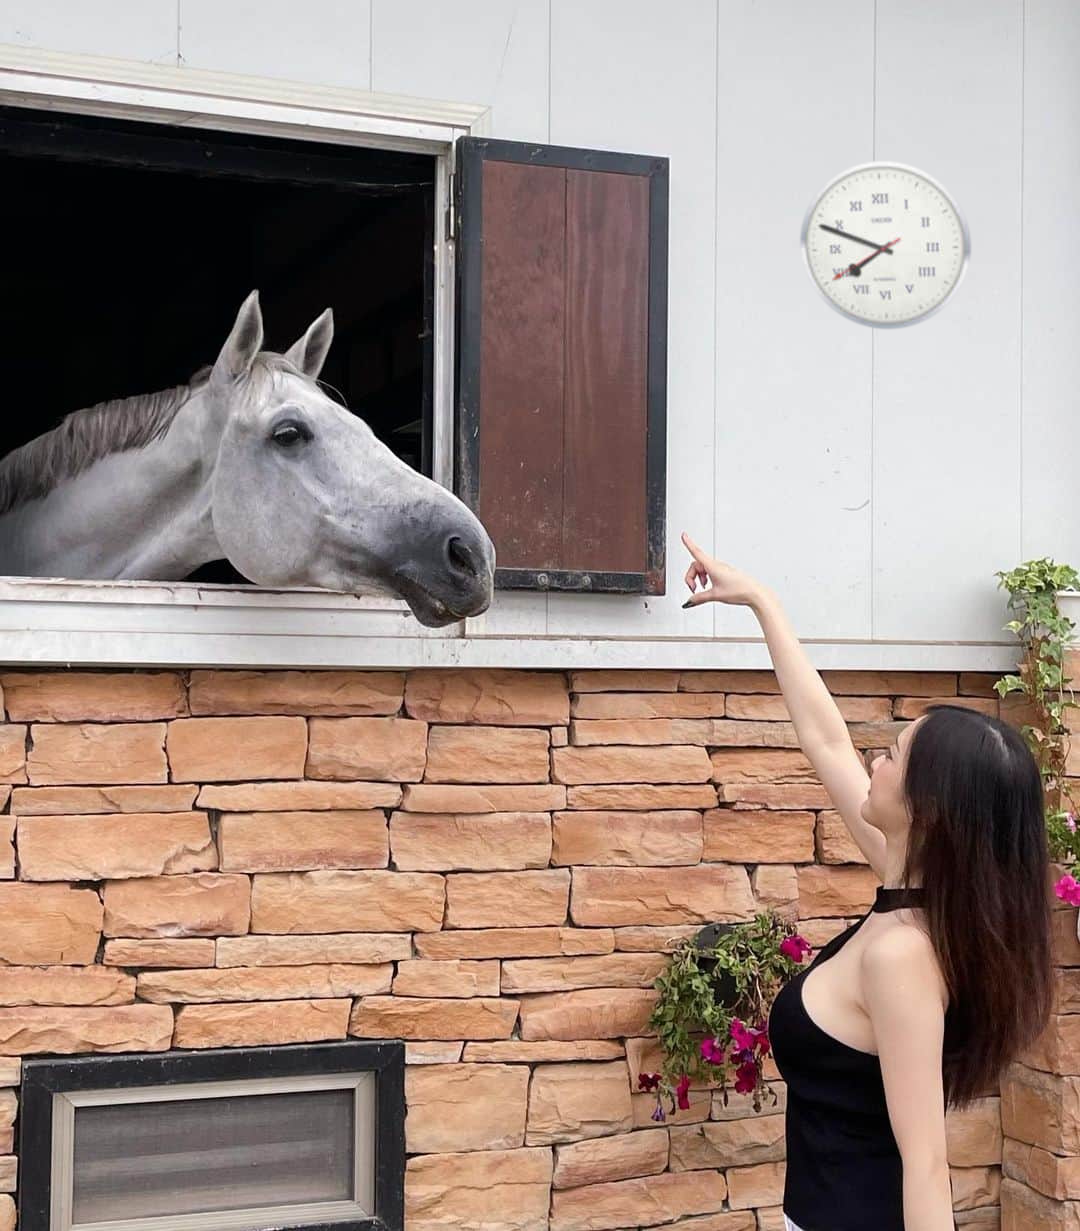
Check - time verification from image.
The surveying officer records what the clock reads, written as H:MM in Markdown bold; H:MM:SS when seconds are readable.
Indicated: **7:48:40**
